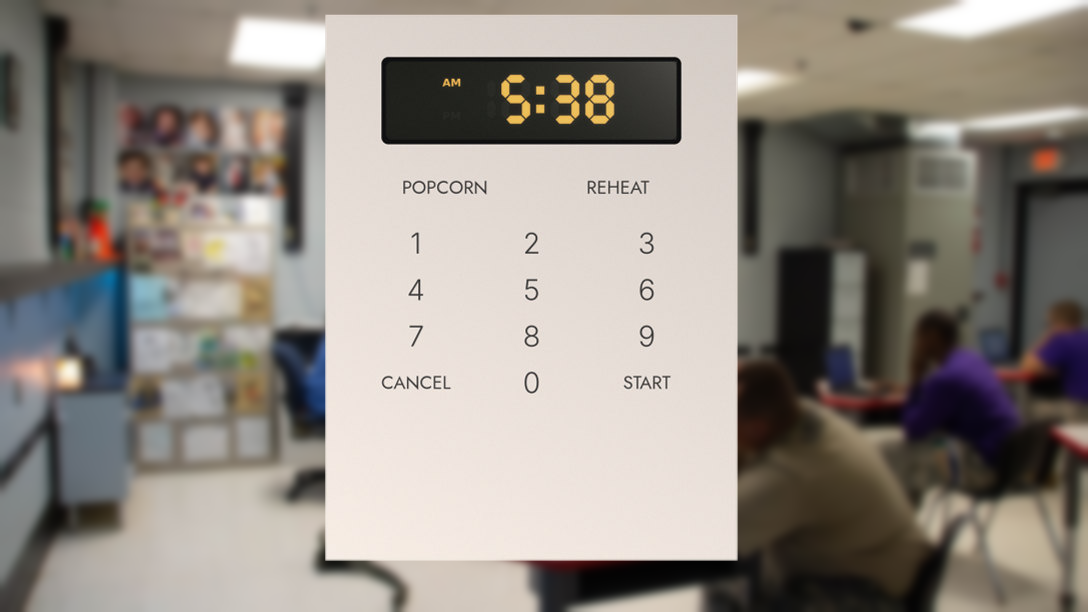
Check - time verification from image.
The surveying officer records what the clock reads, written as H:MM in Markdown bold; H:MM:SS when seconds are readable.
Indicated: **5:38**
